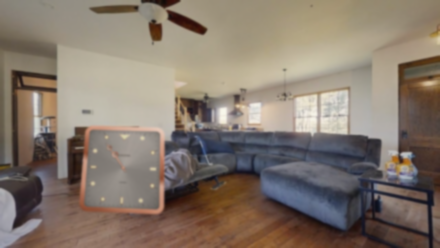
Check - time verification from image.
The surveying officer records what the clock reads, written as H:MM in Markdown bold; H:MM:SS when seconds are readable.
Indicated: **10:54**
